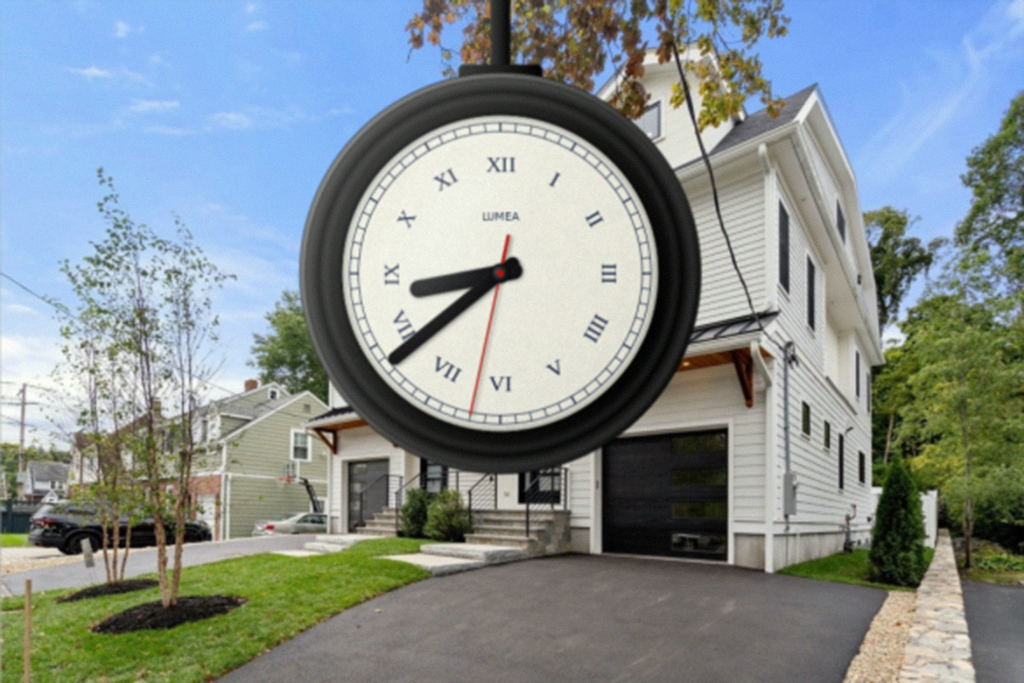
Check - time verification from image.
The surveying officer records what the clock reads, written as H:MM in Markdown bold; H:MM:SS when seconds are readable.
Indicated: **8:38:32**
